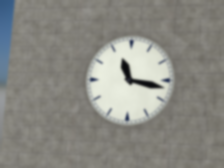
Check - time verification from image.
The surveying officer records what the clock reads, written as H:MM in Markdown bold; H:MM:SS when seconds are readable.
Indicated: **11:17**
